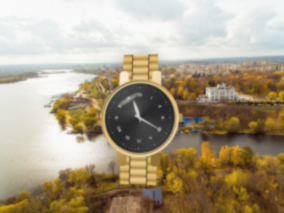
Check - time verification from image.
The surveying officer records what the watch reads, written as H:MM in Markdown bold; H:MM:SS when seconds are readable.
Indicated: **11:20**
